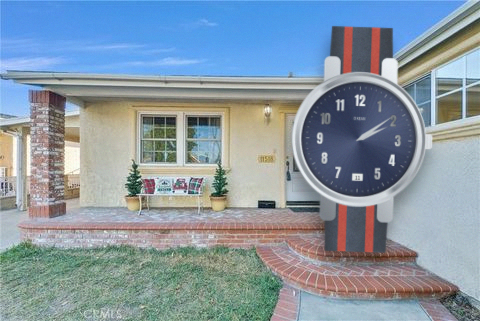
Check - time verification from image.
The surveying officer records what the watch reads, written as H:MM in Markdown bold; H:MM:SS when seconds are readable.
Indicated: **2:09**
